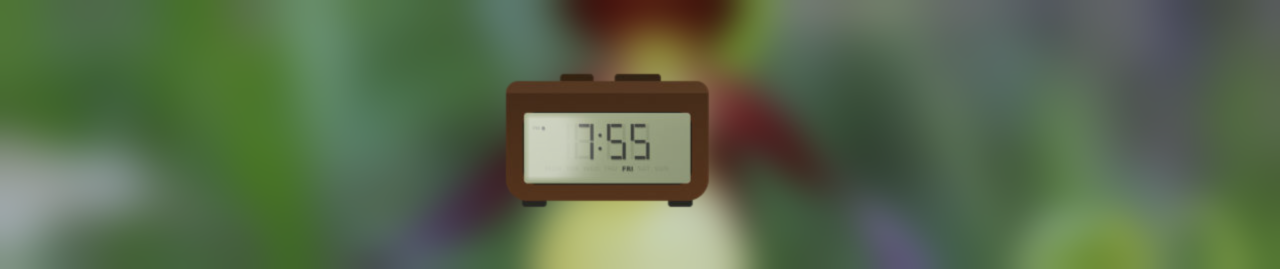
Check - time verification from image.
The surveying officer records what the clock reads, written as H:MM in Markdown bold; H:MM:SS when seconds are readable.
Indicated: **7:55**
